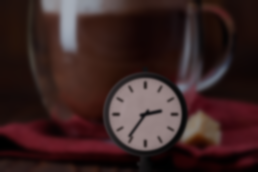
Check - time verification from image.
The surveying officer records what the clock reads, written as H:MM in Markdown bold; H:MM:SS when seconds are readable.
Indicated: **2:36**
